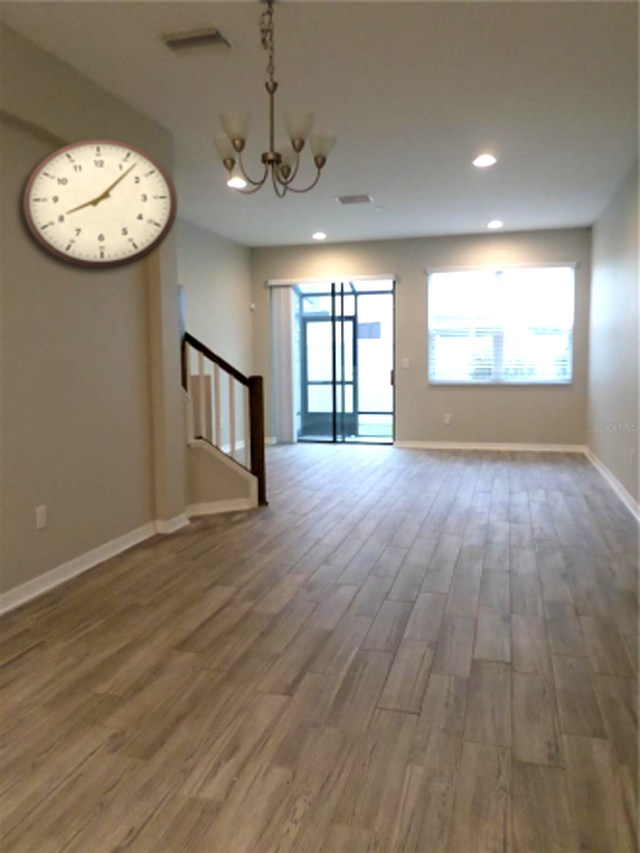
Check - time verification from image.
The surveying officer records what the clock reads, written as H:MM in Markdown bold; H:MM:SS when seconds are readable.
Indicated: **8:07**
